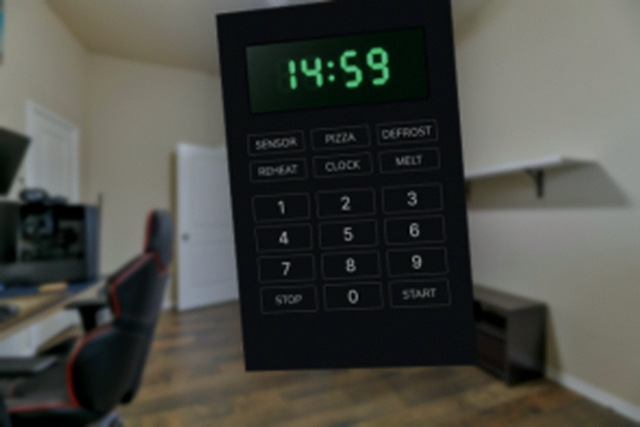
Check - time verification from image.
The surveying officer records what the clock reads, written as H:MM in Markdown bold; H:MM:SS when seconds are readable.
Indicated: **14:59**
